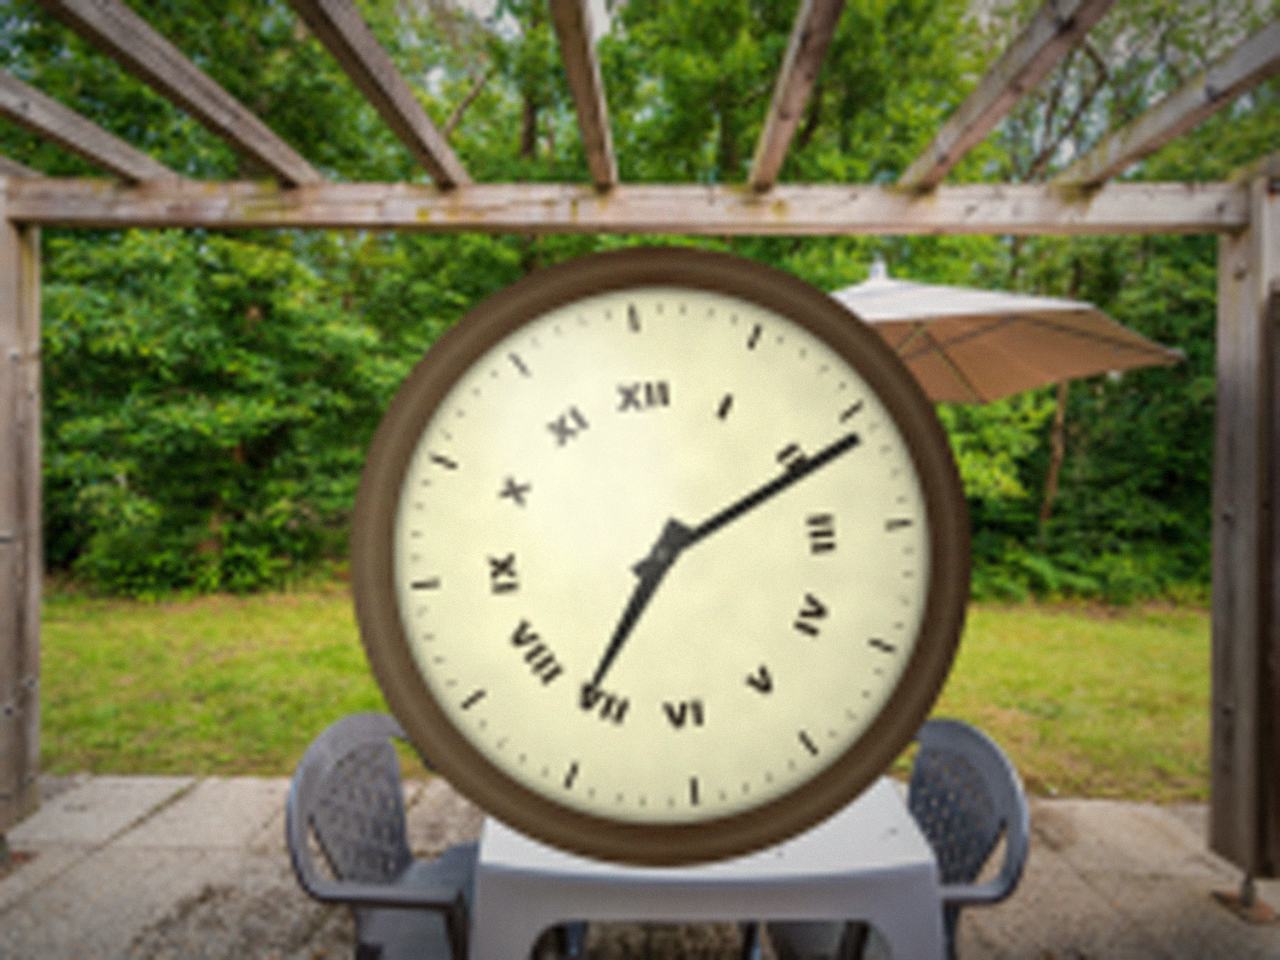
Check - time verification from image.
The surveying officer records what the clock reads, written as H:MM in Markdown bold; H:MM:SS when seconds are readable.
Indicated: **7:11**
